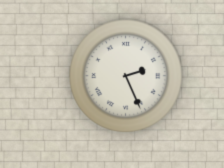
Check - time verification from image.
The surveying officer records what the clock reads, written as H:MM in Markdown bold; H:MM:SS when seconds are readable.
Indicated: **2:26**
